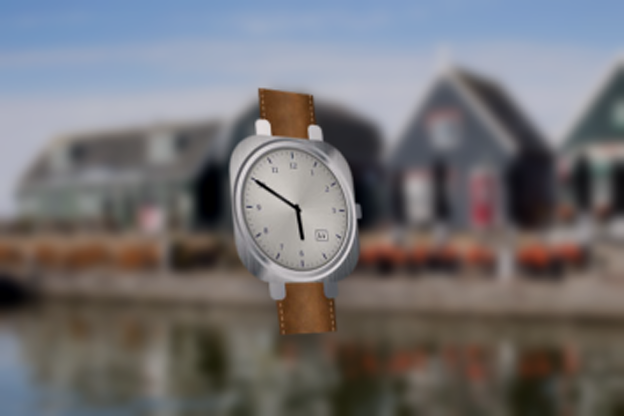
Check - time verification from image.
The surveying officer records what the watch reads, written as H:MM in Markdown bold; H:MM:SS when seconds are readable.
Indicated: **5:50**
